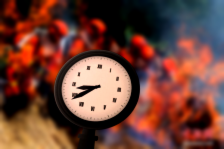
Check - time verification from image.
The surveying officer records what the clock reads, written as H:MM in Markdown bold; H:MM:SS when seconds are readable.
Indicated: **8:39**
